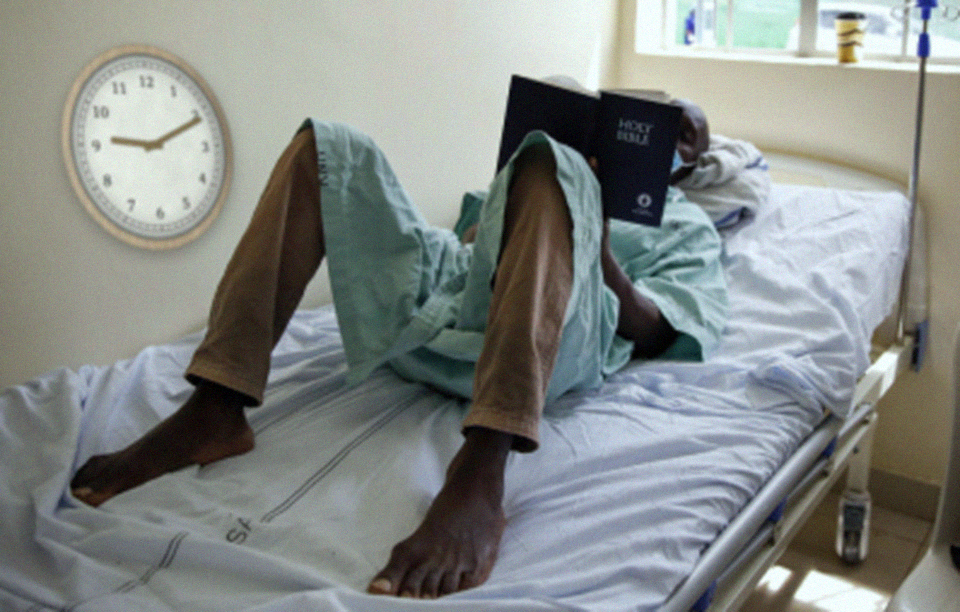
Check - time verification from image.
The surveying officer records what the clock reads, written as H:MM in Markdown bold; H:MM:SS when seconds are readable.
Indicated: **9:11**
